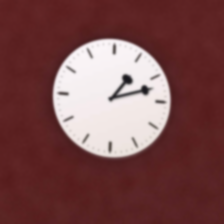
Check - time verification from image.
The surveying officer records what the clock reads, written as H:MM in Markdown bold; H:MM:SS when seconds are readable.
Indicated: **1:12**
